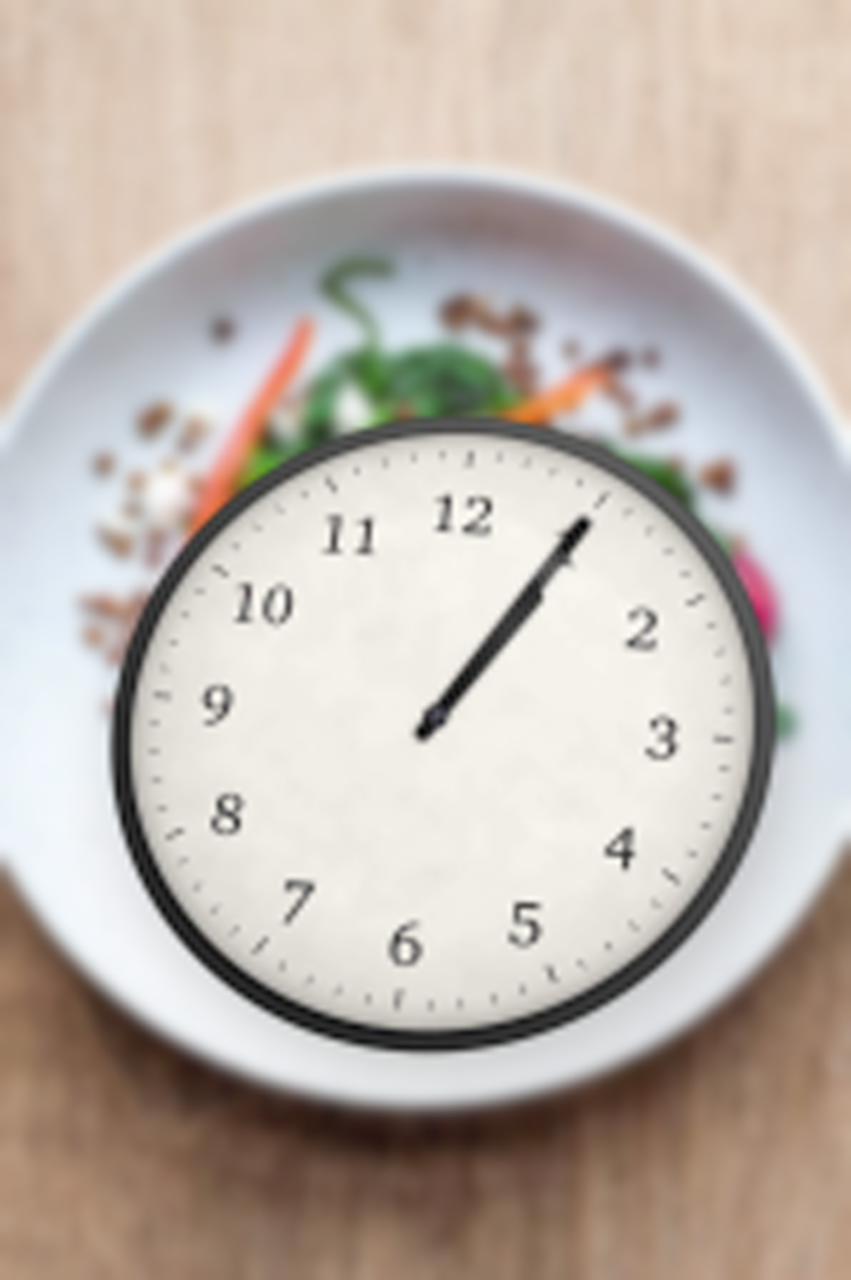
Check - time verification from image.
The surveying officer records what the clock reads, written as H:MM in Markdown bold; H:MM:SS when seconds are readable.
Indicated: **1:05**
